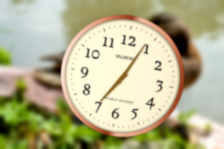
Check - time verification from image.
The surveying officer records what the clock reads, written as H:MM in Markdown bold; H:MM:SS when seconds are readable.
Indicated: **7:04**
